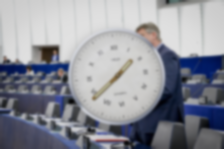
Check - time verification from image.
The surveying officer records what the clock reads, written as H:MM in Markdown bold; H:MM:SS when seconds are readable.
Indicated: **1:39**
